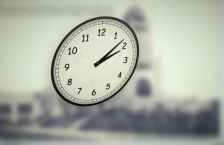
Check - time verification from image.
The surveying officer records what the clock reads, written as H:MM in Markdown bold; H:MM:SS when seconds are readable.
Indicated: **2:08**
